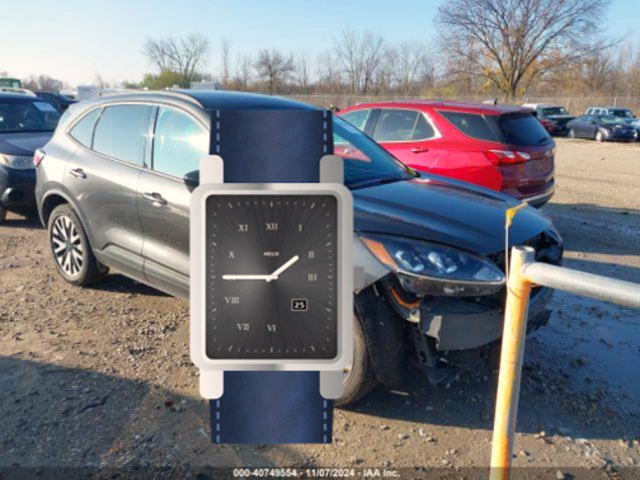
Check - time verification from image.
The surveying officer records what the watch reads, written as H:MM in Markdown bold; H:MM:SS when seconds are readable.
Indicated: **1:45**
